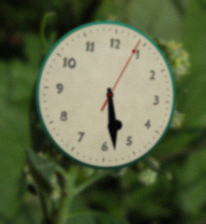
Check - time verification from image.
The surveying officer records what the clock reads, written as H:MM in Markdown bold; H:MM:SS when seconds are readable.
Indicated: **5:28:04**
